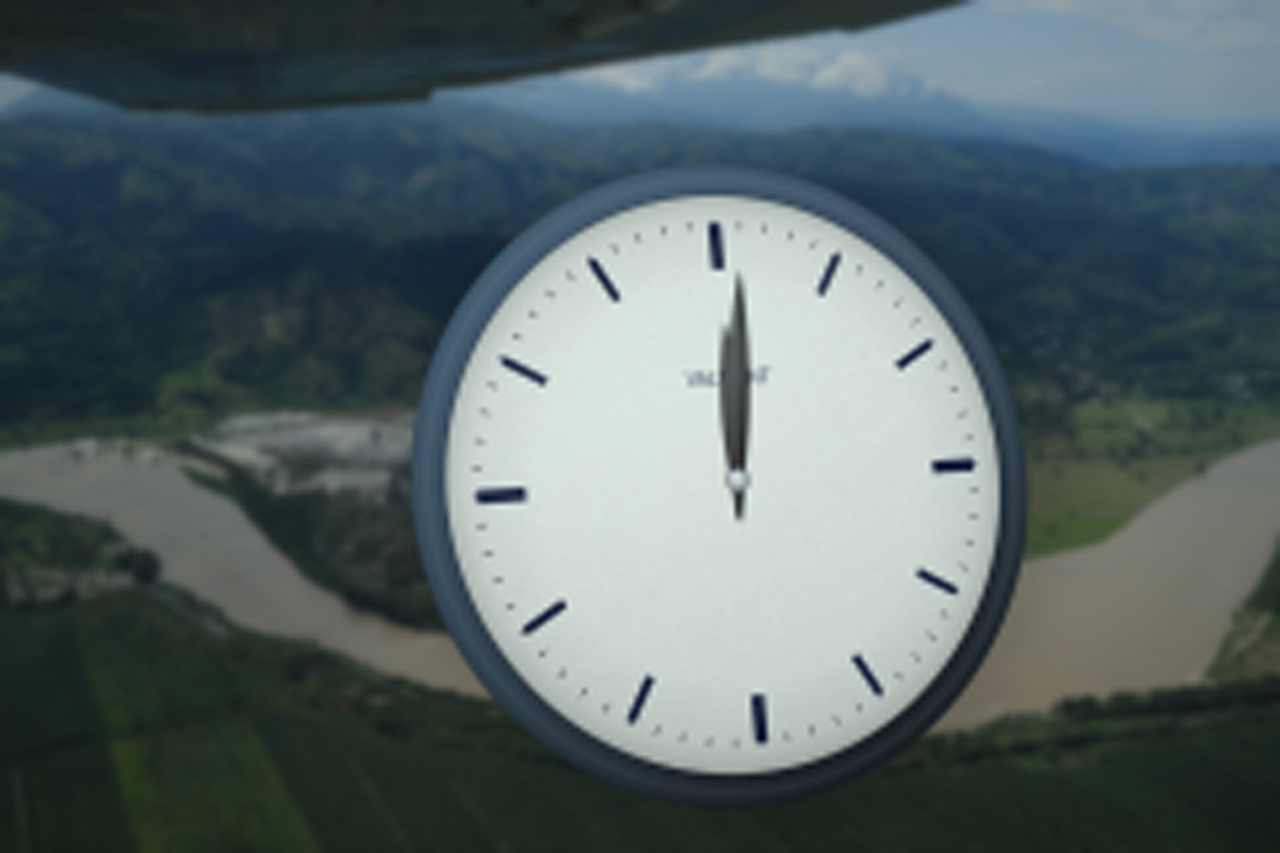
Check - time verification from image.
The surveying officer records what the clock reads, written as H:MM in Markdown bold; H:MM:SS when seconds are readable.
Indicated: **12:01**
